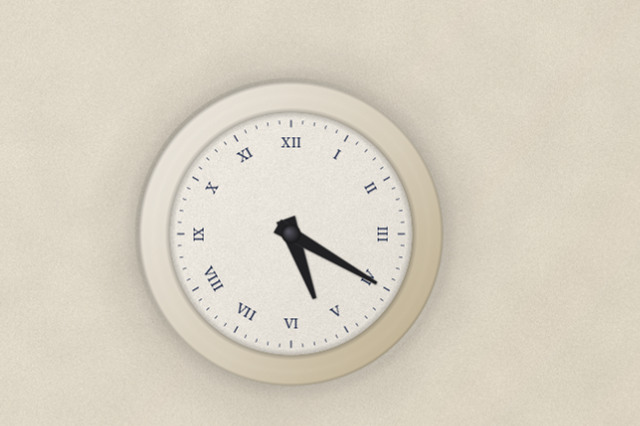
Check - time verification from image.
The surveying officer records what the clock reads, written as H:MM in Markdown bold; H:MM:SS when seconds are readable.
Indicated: **5:20**
